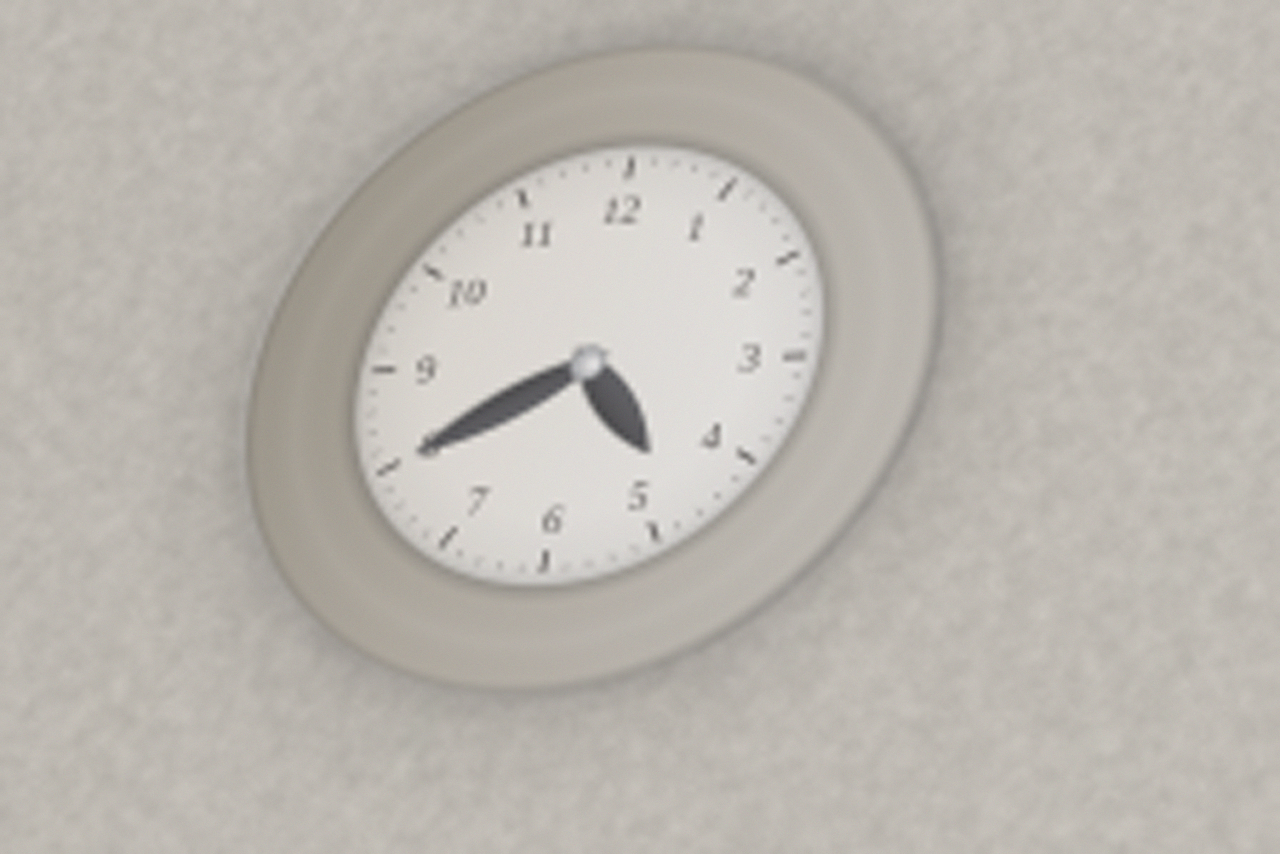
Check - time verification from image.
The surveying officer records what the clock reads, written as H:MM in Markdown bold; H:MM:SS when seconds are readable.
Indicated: **4:40**
